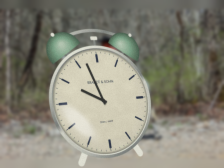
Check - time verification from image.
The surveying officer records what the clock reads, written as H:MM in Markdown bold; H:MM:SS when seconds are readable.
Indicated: **9:57**
